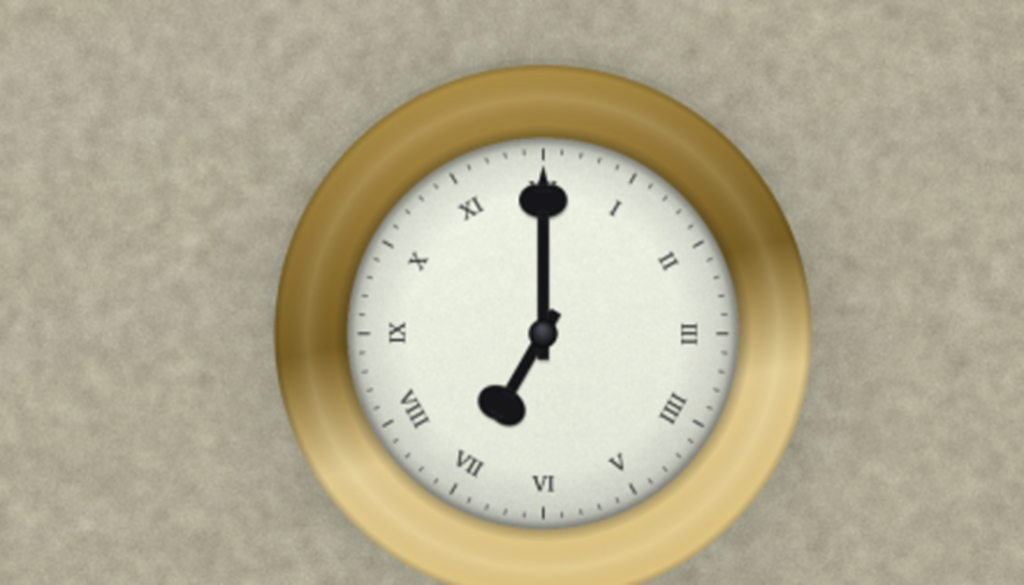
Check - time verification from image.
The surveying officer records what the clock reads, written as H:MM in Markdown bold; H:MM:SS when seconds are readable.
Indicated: **7:00**
